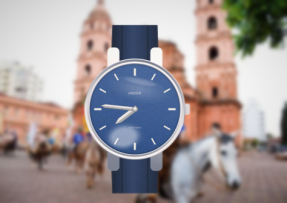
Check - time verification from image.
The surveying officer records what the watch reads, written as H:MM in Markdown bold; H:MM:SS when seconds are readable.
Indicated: **7:46**
